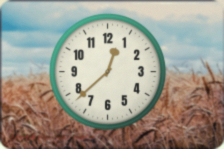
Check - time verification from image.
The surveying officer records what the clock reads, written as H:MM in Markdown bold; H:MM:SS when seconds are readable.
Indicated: **12:38**
